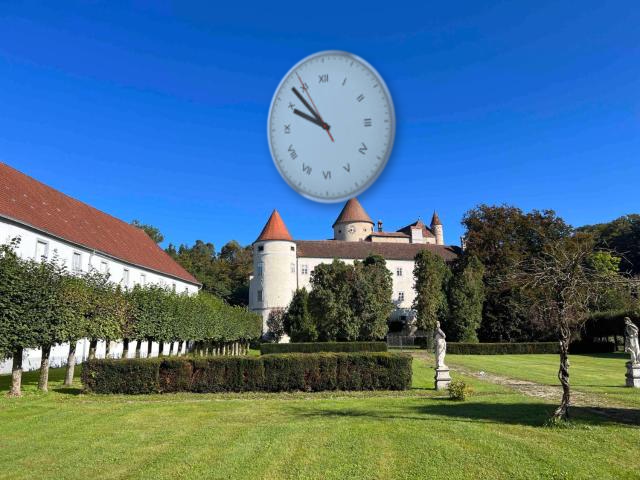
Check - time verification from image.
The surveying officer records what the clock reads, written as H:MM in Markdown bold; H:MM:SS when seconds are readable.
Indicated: **9:52:55**
